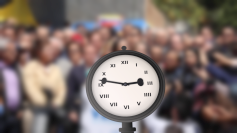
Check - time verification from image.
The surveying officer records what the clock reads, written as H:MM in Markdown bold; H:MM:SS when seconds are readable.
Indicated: **2:47**
